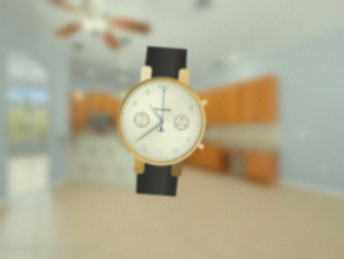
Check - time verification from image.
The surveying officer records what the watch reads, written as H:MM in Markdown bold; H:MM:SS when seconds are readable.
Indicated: **10:38**
